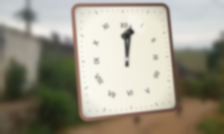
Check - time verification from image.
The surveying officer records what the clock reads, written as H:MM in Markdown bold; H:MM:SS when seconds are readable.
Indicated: **12:02**
